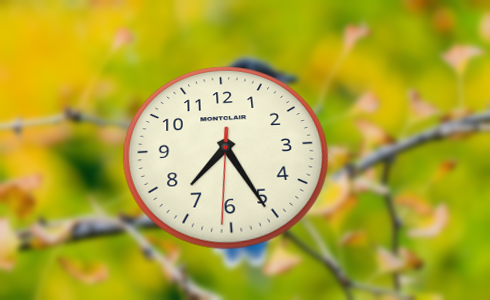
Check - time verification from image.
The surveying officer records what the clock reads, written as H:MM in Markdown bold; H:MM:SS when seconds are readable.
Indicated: **7:25:31**
